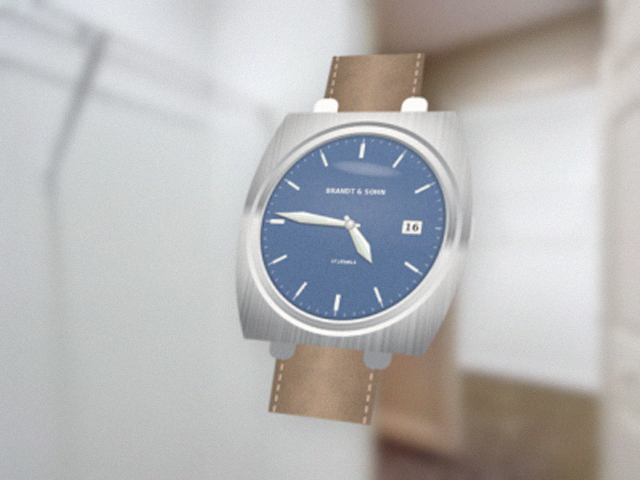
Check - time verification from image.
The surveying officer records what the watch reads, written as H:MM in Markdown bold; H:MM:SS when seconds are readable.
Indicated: **4:46**
